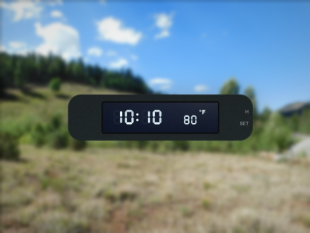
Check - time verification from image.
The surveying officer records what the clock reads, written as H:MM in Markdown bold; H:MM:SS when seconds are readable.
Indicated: **10:10**
